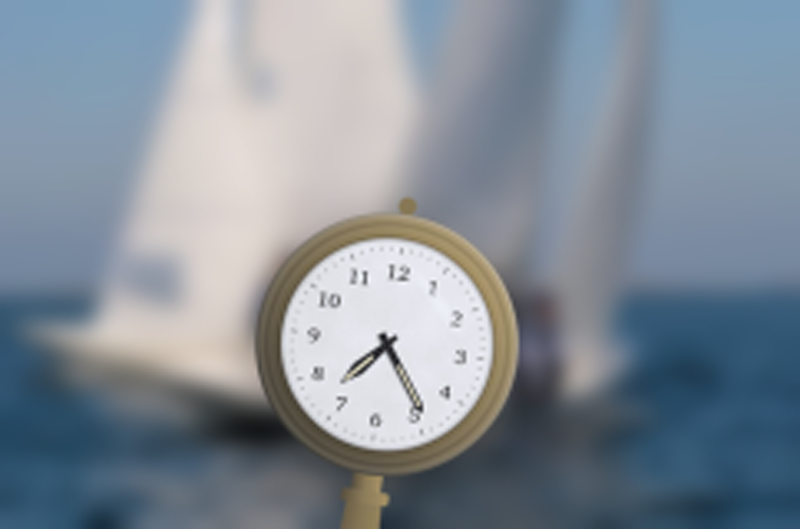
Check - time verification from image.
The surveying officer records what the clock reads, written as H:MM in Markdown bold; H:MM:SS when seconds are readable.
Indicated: **7:24**
